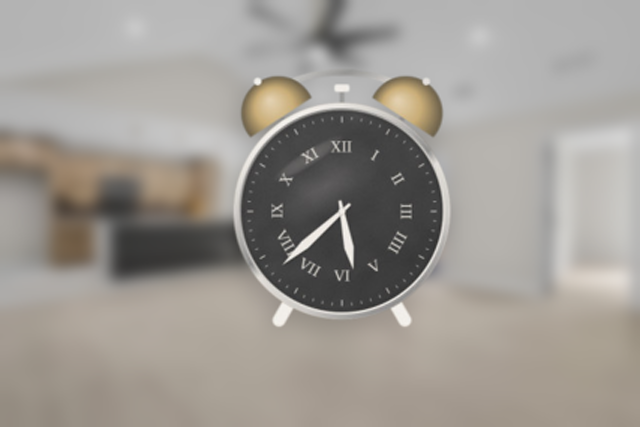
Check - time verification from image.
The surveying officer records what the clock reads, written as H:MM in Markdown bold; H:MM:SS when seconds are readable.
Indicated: **5:38**
